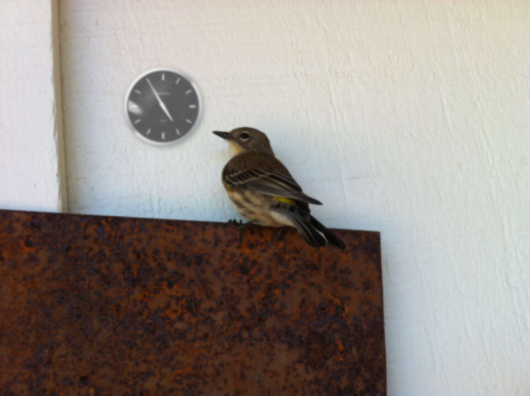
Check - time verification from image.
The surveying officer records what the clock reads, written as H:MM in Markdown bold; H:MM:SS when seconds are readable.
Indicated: **4:55**
